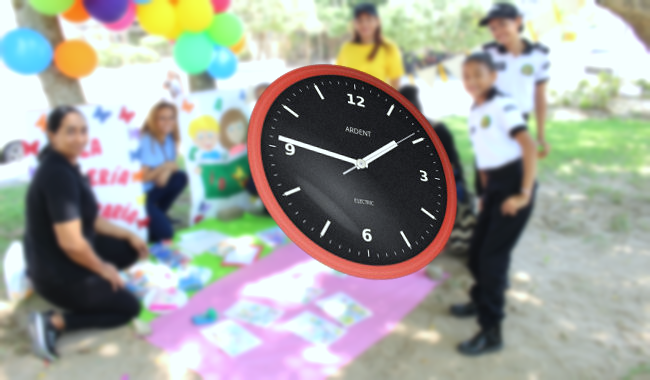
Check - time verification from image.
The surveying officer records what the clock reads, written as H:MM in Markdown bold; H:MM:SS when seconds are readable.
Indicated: **1:46:09**
